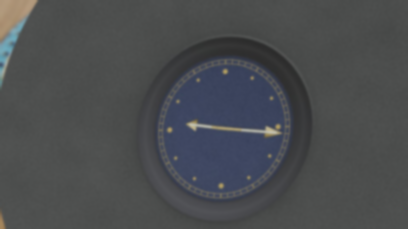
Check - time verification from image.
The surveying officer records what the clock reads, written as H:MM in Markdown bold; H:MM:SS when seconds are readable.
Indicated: **9:16**
